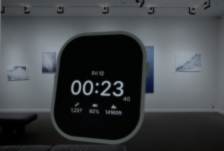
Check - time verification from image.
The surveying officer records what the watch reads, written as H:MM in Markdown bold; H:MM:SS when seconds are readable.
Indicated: **0:23**
